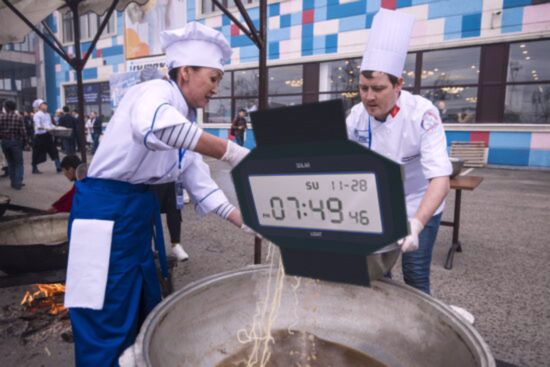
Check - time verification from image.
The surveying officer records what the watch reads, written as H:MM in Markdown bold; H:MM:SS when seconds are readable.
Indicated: **7:49:46**
